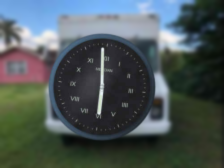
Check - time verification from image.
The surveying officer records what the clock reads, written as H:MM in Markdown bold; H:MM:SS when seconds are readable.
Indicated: **5:59**
